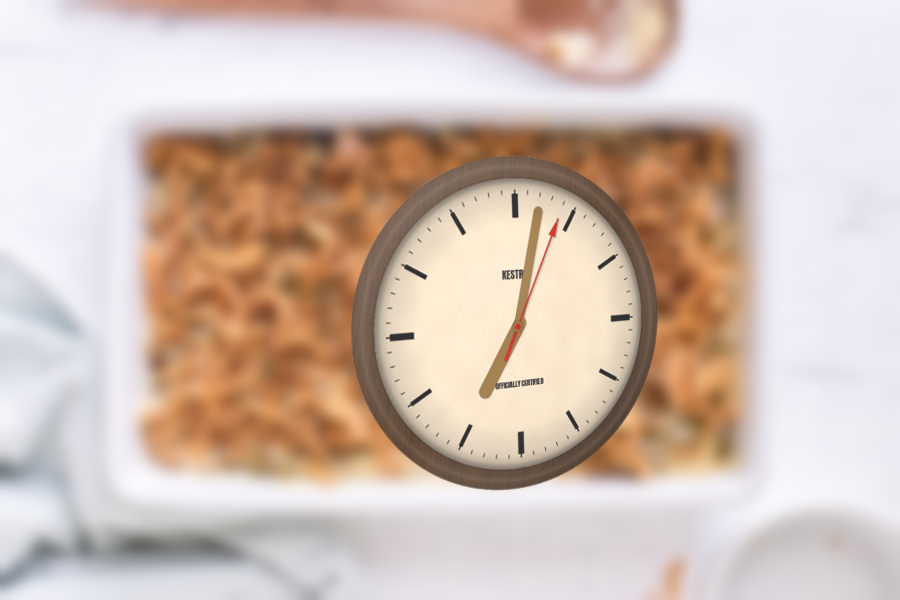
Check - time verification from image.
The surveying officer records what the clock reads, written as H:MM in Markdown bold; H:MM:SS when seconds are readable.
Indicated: **7:02:04**
